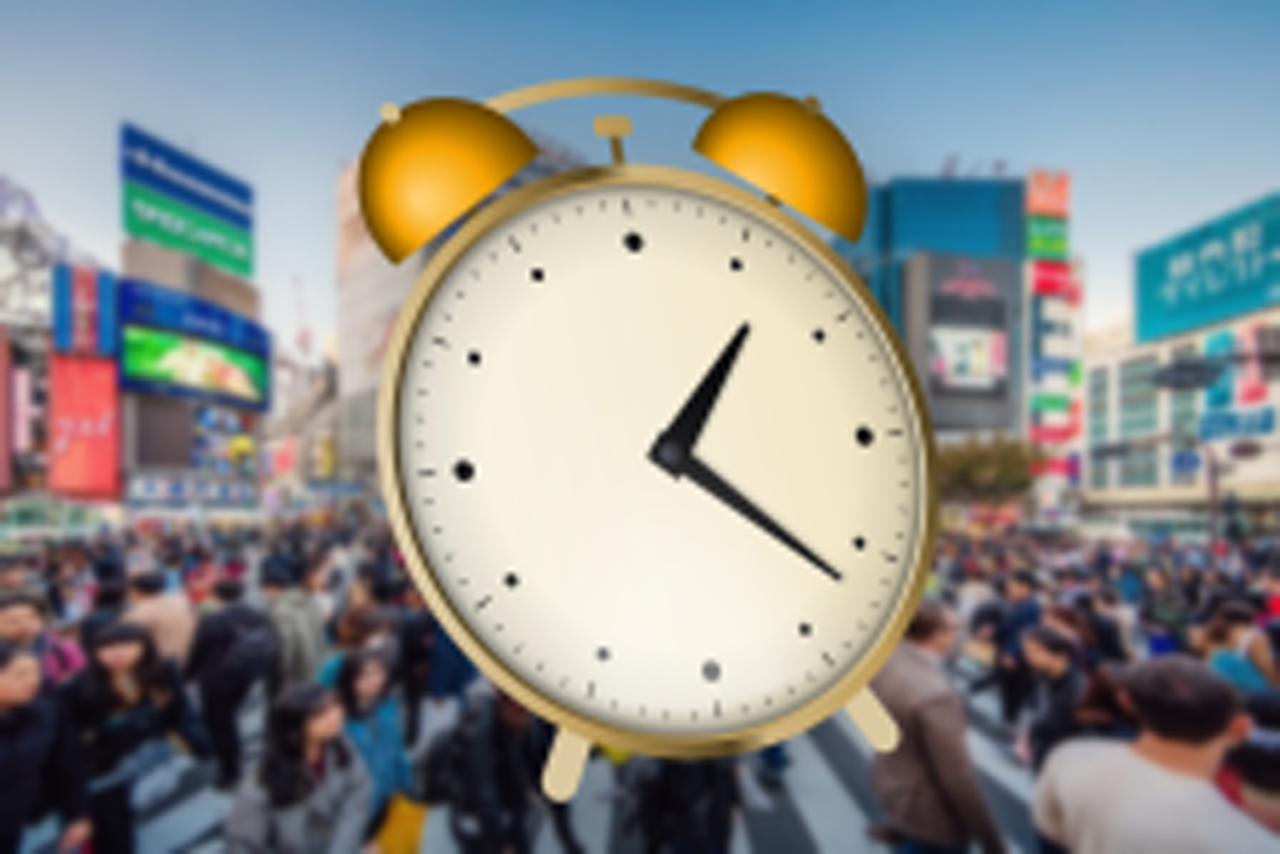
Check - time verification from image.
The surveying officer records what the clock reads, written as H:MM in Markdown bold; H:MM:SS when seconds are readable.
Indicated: **1:22**
